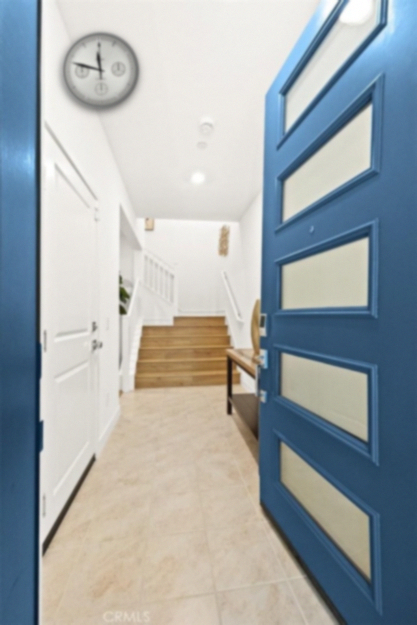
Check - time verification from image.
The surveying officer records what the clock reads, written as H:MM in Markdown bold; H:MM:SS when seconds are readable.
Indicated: **11:48**
